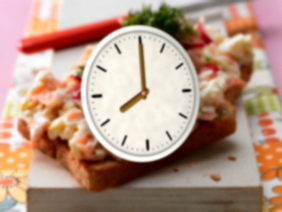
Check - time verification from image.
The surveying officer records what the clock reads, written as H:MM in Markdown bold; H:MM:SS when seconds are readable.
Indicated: **8:00**
